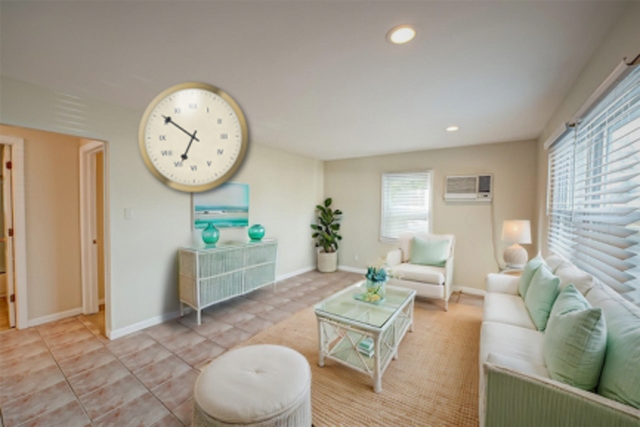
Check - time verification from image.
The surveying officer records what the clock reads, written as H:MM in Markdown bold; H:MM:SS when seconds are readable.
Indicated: **6:51**
